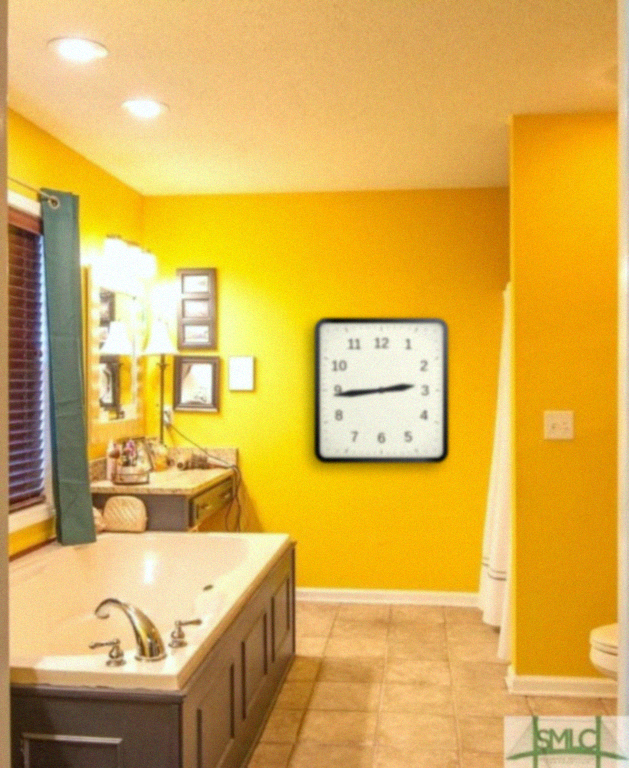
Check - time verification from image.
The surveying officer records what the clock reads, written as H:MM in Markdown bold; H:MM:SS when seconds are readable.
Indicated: **2:44**
